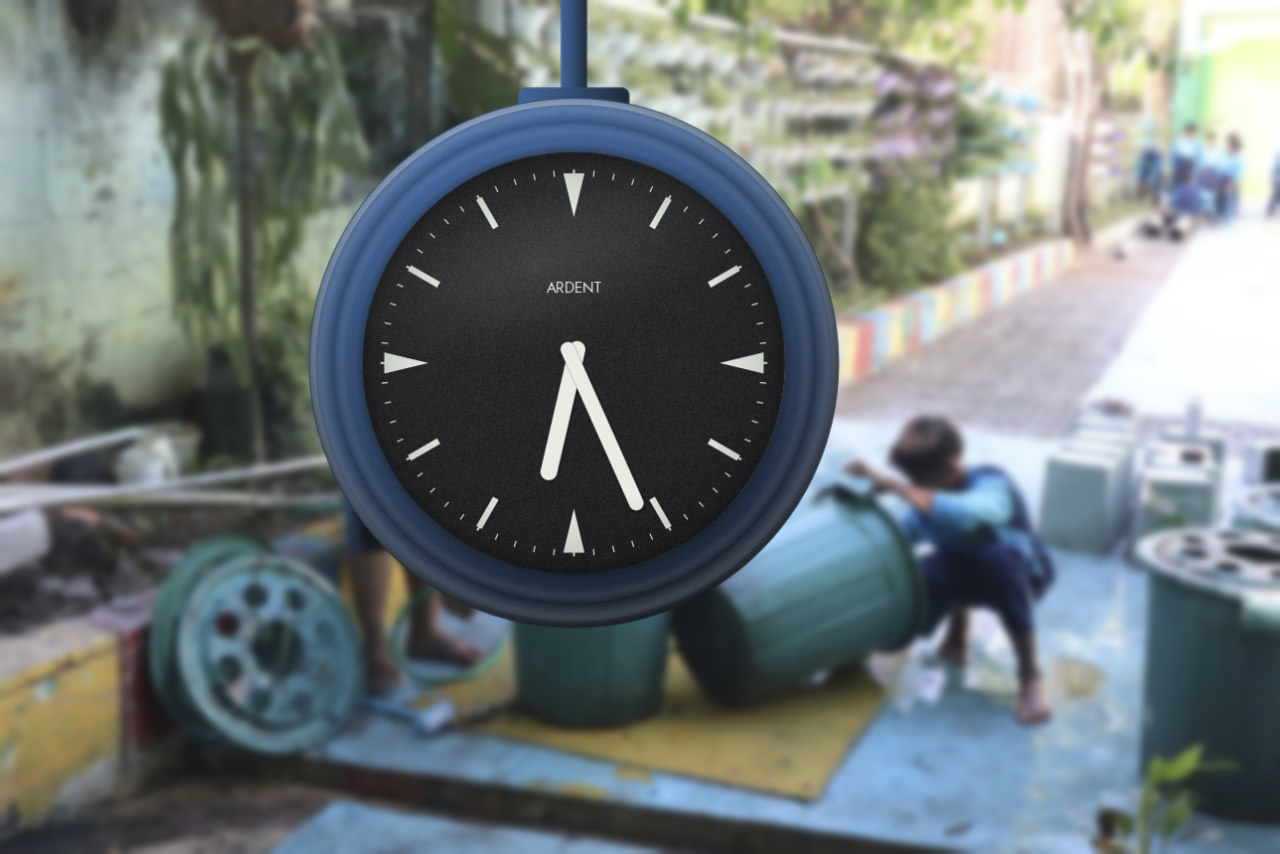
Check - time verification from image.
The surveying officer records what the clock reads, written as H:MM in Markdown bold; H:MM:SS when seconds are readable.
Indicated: **6:26**
